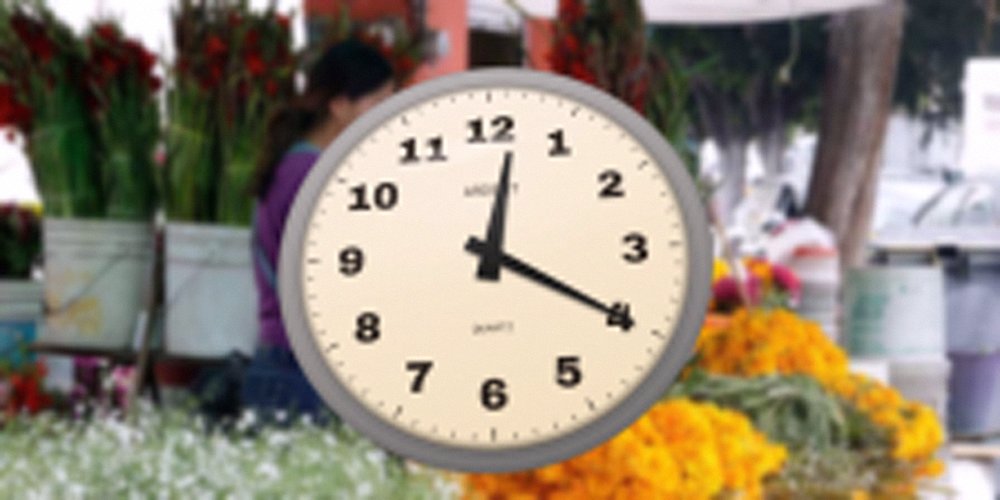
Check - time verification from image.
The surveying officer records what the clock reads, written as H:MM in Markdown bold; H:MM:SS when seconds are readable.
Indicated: **12:20**
